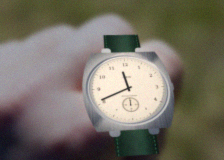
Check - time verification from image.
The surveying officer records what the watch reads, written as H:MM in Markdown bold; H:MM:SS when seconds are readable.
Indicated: **11:41**
